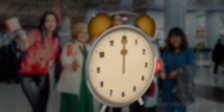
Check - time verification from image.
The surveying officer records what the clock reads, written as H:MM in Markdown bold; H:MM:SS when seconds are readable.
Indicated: **12:00**
